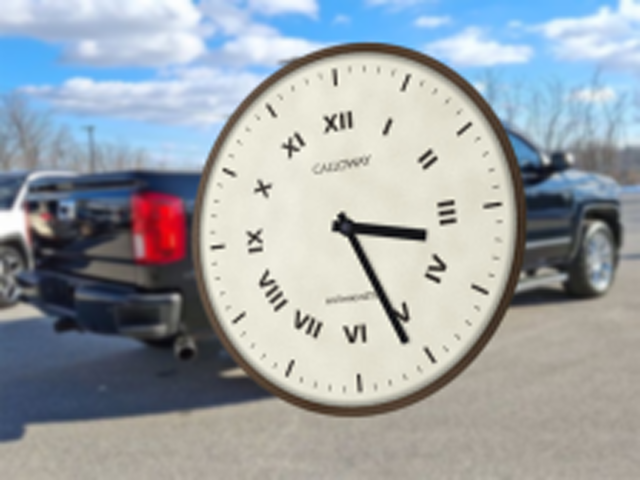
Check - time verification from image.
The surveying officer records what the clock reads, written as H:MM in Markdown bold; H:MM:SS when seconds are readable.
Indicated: **3:26**
